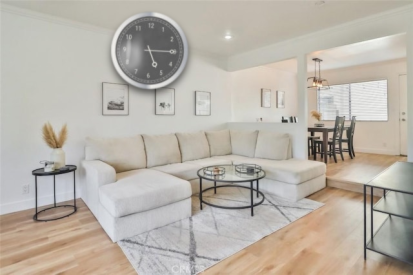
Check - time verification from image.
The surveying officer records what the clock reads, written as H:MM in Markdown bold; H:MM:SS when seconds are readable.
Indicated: **5:15**
